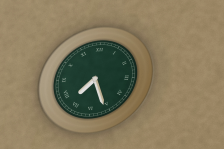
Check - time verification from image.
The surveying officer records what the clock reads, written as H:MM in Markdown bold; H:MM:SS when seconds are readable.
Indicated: **7:26**
